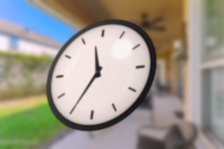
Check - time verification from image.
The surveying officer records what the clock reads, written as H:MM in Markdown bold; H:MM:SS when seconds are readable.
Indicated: **11:35**
